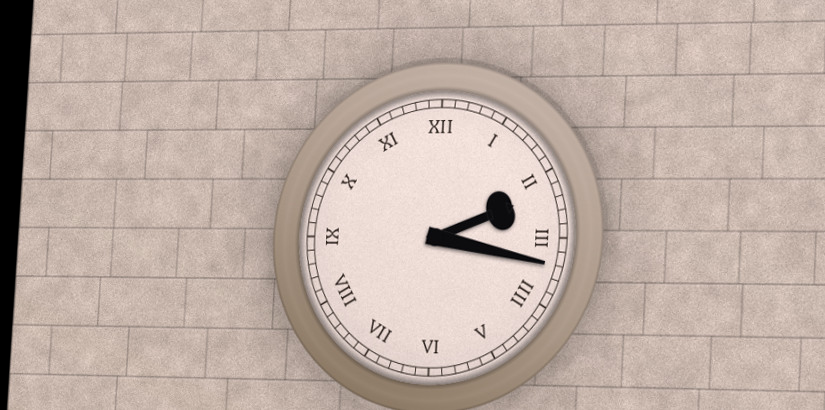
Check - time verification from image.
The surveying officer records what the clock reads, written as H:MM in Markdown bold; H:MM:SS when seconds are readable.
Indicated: **2:17**
